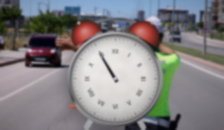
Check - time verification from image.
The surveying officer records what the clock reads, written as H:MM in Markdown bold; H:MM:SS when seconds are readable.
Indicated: **10:55**
